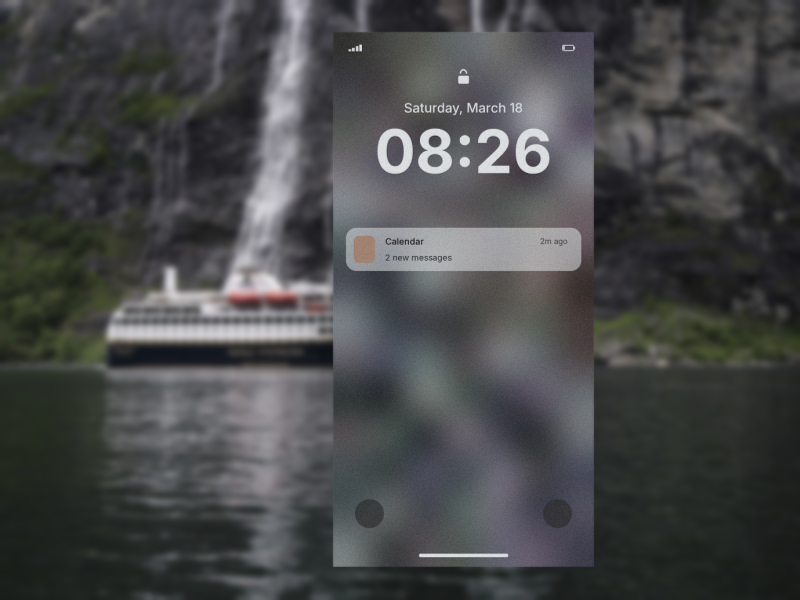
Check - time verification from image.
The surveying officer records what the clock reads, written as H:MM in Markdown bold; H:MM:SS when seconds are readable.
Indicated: **8:26**
